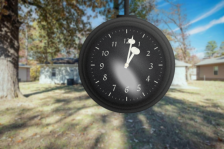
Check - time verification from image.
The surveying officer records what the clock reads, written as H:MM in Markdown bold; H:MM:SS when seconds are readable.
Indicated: **1:02**
